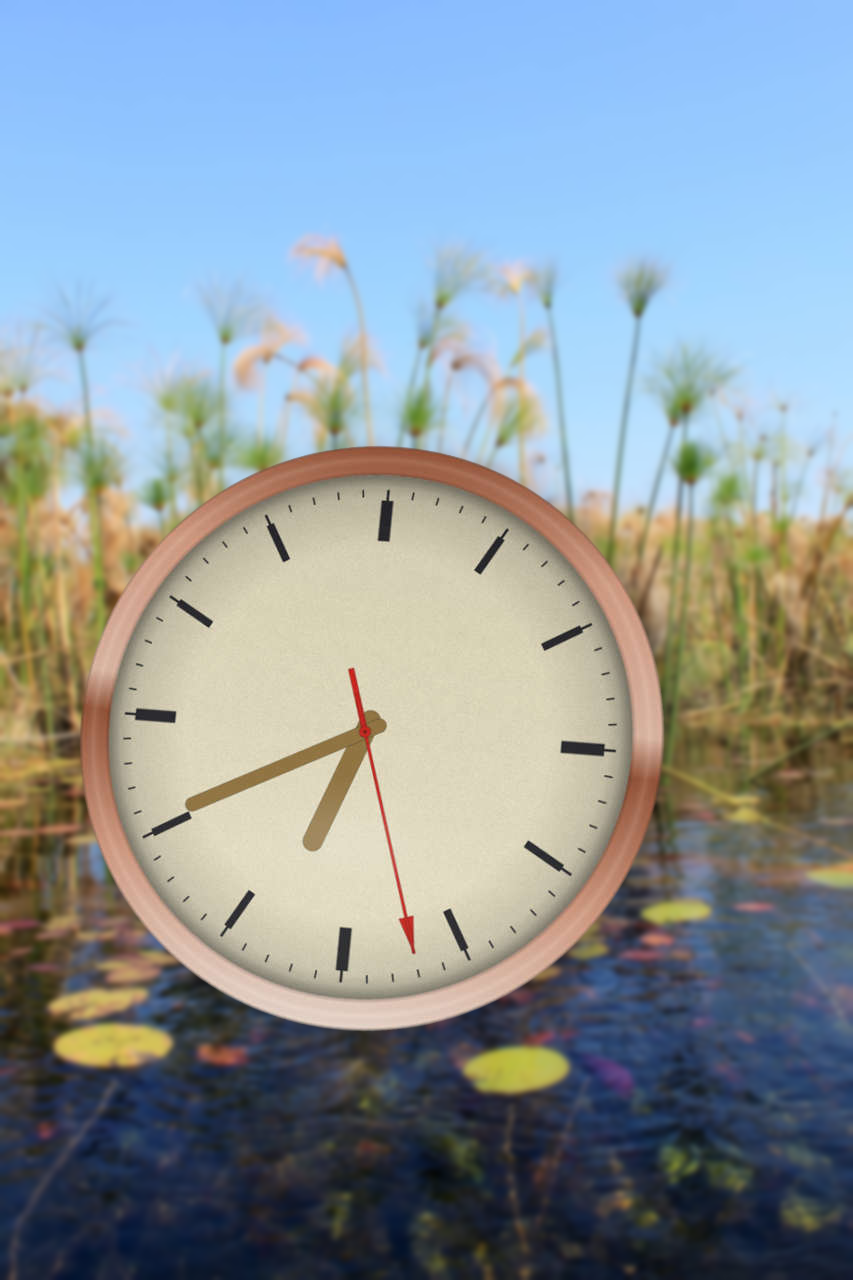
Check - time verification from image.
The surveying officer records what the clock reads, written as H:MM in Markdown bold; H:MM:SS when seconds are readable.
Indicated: **6:40:27**
